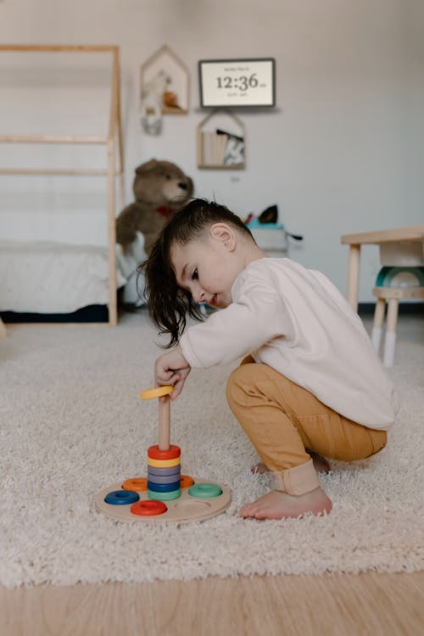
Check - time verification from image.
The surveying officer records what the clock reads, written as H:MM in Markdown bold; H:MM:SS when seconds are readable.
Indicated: **12:36**
